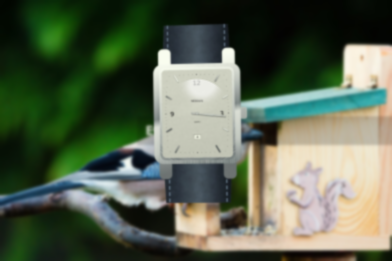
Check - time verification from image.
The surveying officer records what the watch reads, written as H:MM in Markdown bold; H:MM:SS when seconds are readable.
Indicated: **3:16**
